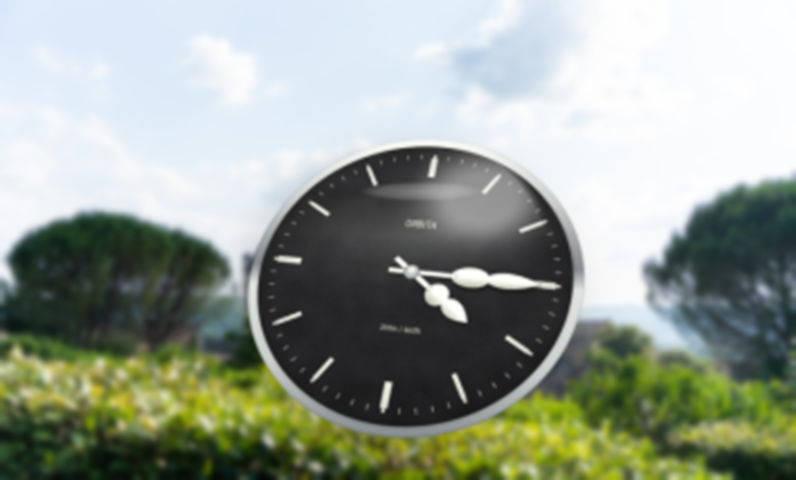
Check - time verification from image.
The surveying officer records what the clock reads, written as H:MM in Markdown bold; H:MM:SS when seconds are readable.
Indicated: **4:15**
